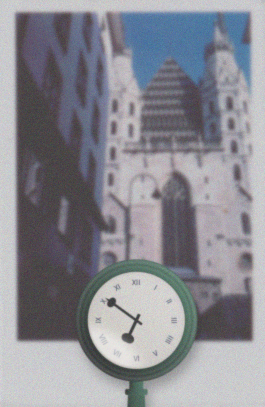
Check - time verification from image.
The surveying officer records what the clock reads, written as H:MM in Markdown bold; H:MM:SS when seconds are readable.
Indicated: **6:51**
